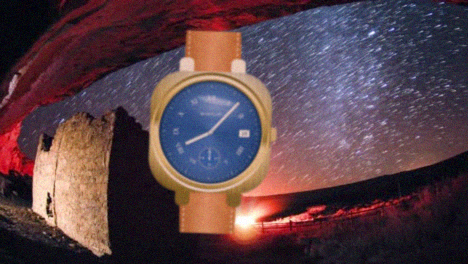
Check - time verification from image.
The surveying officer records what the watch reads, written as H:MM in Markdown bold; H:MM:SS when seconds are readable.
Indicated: **8:07**
